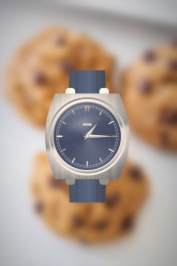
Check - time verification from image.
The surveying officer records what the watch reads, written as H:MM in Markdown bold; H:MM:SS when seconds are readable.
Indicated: **1:15**
